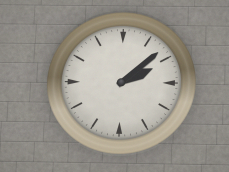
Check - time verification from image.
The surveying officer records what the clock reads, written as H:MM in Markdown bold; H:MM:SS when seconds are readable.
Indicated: **2:08**
